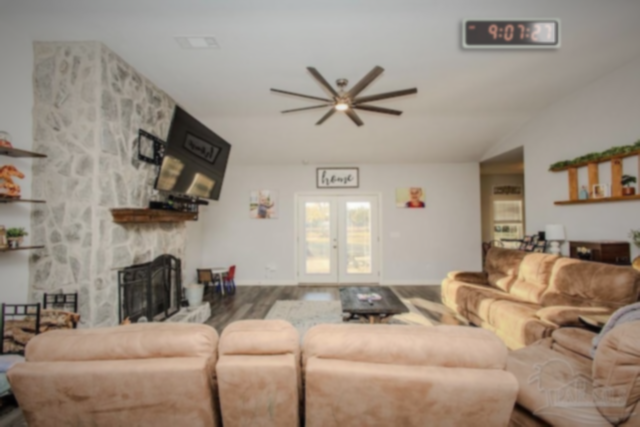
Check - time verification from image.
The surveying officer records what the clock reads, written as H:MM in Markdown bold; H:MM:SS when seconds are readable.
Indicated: **9:07:27**
